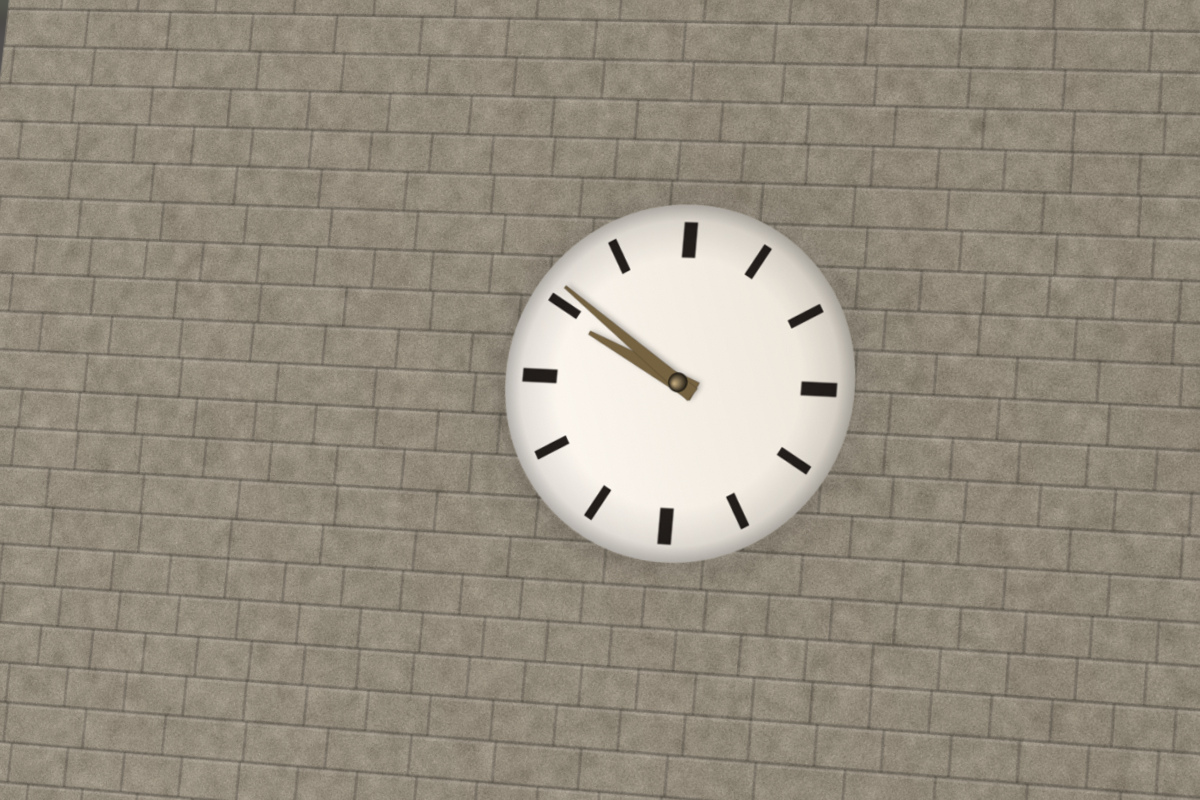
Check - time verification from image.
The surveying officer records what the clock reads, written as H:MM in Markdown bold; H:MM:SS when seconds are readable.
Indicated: **9:51**
